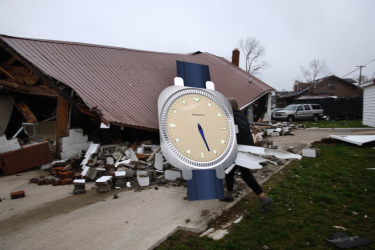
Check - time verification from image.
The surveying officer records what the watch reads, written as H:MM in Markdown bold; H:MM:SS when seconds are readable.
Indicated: **5:27**
